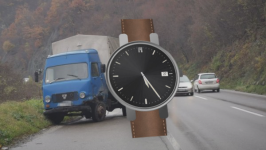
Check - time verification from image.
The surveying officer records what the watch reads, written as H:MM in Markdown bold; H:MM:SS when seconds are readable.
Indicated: **5:25**
